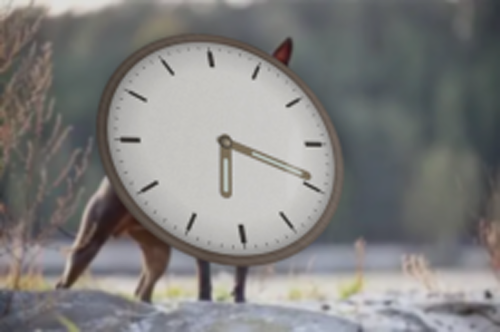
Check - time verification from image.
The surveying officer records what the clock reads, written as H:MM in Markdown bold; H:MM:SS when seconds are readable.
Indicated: **6:19**
